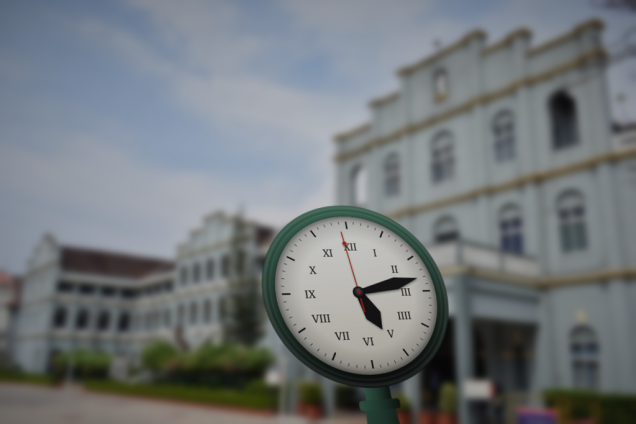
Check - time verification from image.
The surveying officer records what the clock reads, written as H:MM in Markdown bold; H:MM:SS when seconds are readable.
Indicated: **5:12:59**
